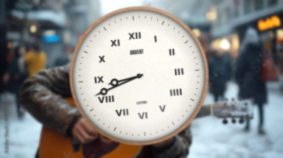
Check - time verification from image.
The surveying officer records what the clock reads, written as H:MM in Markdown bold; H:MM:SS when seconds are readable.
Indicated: **8:42**
